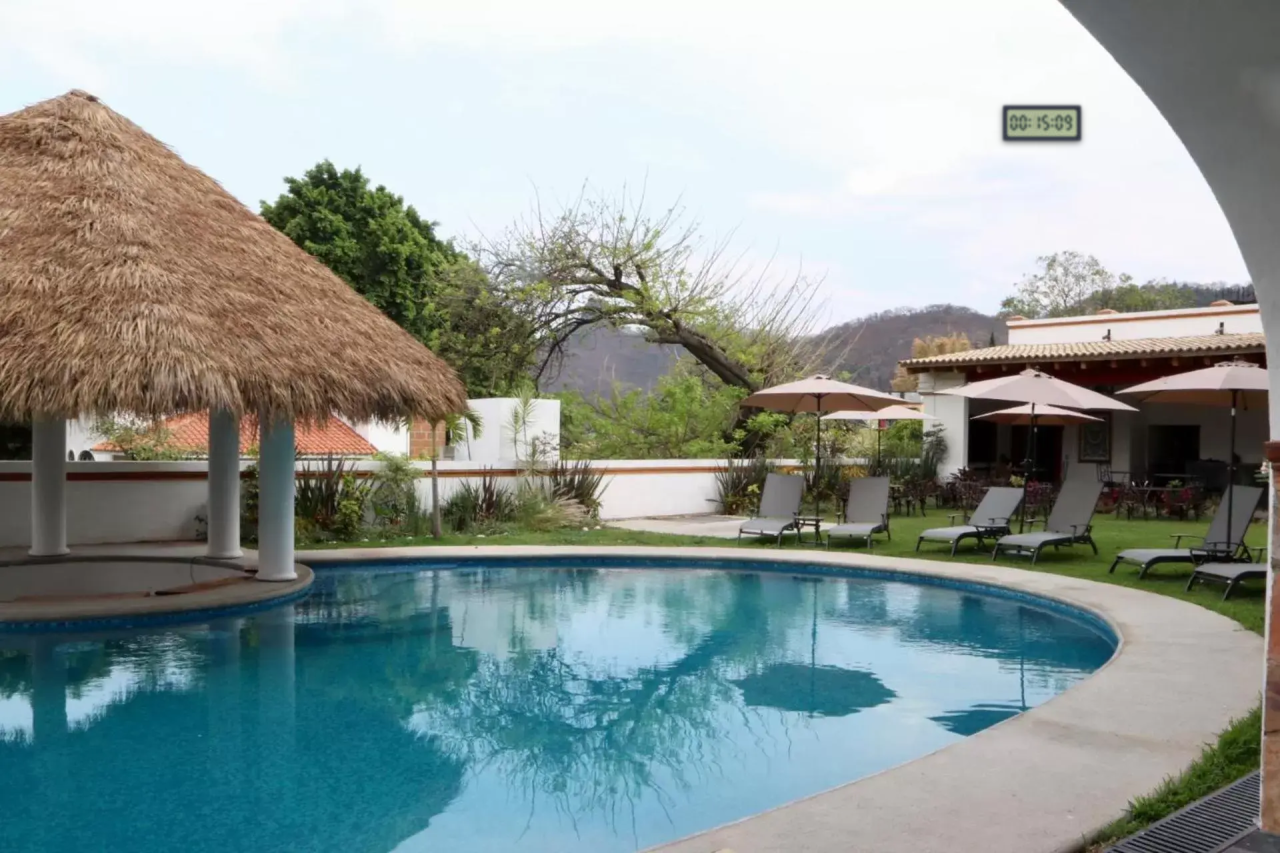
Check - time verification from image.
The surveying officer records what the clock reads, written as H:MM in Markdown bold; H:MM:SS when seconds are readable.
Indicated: **0:15:09**
